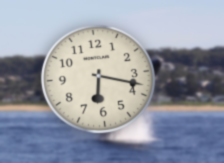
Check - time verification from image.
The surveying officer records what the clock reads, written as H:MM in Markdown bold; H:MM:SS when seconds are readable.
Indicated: **6:18**
